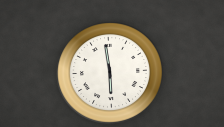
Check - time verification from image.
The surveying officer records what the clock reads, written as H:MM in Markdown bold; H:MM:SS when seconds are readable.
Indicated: **5:59**
